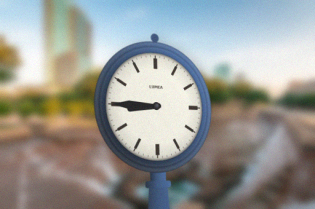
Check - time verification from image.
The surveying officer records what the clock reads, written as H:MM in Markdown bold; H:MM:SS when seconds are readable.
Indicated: **8:45**
